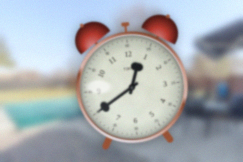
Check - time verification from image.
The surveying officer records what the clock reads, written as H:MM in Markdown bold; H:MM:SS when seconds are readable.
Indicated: **12:40**
